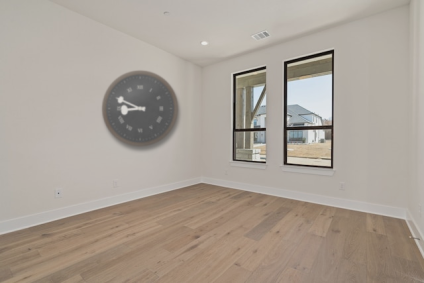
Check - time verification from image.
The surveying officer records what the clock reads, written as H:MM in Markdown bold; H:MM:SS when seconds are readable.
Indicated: **8:49**
